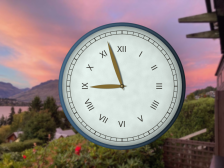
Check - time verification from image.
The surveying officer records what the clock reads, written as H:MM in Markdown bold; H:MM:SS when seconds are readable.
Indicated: **8:57**
